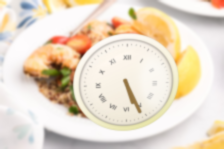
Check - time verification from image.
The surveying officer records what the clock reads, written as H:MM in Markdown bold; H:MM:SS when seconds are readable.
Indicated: **5:26**
